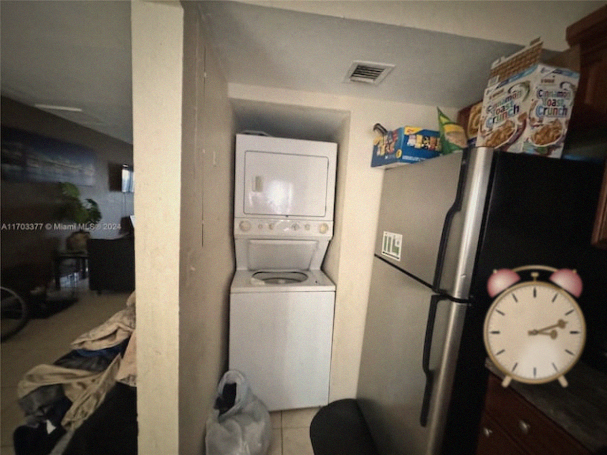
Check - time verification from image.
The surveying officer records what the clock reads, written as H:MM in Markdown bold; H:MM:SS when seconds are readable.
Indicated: **3:12**
